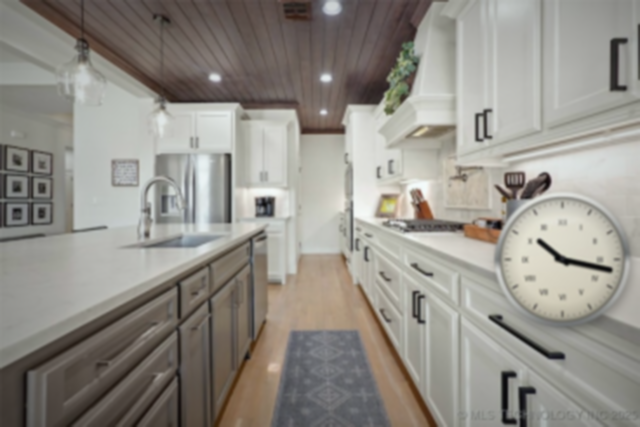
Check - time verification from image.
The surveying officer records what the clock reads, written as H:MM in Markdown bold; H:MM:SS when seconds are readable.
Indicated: **10:17**
